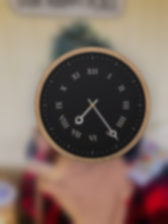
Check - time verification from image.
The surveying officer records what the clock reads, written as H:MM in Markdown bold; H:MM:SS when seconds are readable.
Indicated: **7:24**
